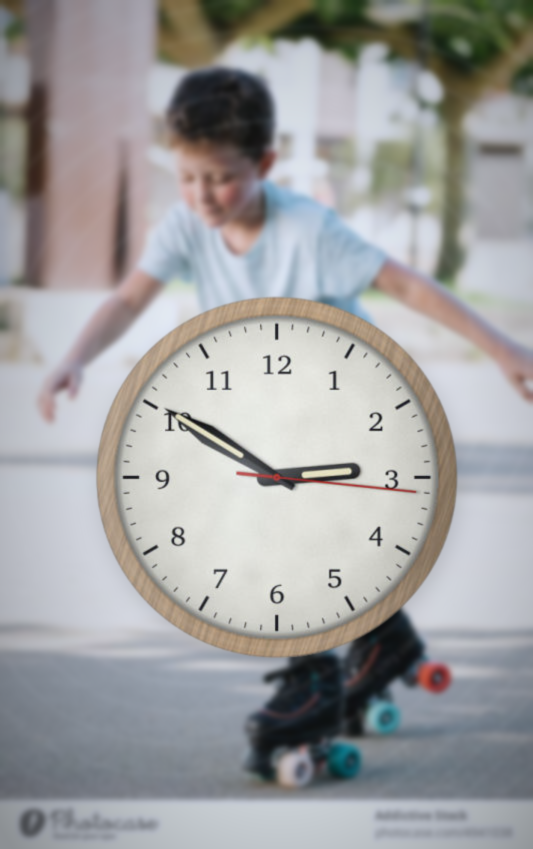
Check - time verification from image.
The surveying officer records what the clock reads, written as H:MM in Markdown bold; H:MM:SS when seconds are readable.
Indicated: **2:50:16**
